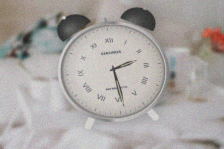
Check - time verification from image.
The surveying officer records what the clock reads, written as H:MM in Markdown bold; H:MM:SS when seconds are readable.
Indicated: **2:29**
